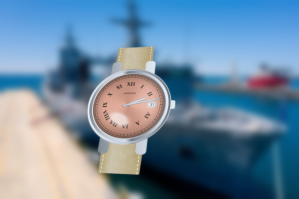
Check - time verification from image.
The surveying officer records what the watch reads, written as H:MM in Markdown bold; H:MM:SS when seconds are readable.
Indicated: **2:13**
